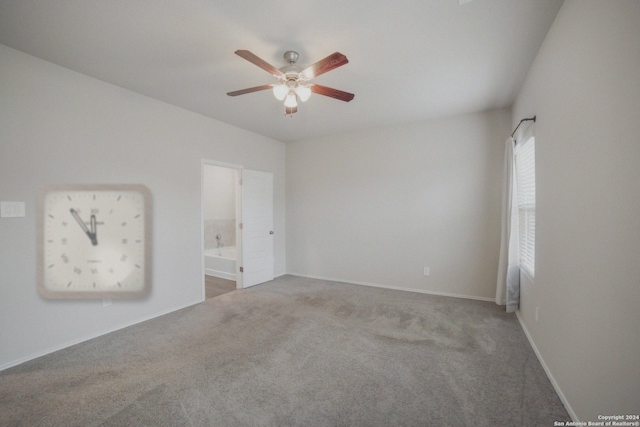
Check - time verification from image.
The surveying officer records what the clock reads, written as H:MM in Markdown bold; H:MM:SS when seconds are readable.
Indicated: **11:54**
